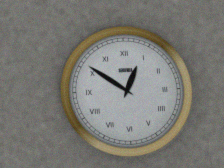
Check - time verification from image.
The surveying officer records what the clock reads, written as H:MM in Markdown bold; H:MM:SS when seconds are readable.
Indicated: **12:51**
